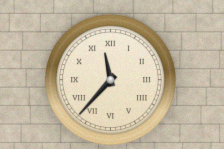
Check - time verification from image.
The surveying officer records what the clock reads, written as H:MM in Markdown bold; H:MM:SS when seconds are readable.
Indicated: **11:37**
